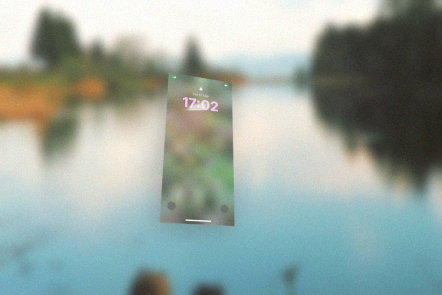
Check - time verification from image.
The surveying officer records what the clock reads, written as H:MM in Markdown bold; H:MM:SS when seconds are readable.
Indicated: **17:02**
